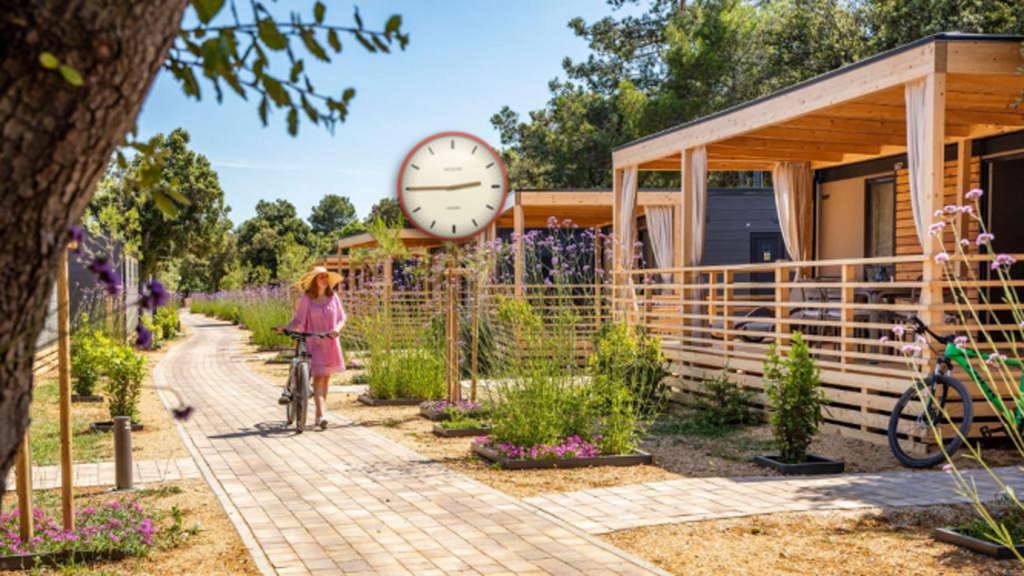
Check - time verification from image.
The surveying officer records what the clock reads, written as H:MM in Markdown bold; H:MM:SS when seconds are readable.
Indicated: **2:45**
